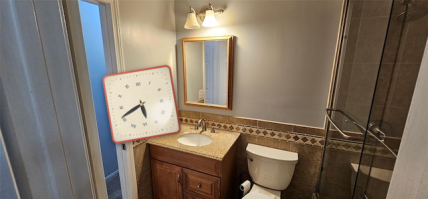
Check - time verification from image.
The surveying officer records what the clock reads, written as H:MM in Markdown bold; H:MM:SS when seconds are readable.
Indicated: **5:41**
